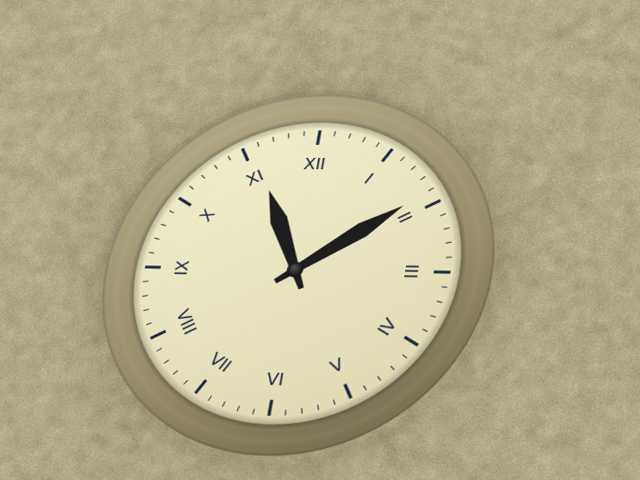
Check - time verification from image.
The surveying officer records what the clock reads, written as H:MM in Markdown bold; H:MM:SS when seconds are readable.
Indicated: **11:09**
